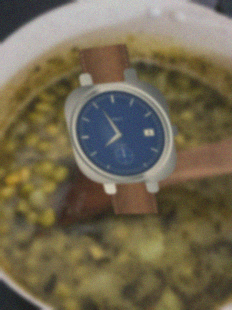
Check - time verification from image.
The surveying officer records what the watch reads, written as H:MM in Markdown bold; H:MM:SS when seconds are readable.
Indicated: **7:56**
